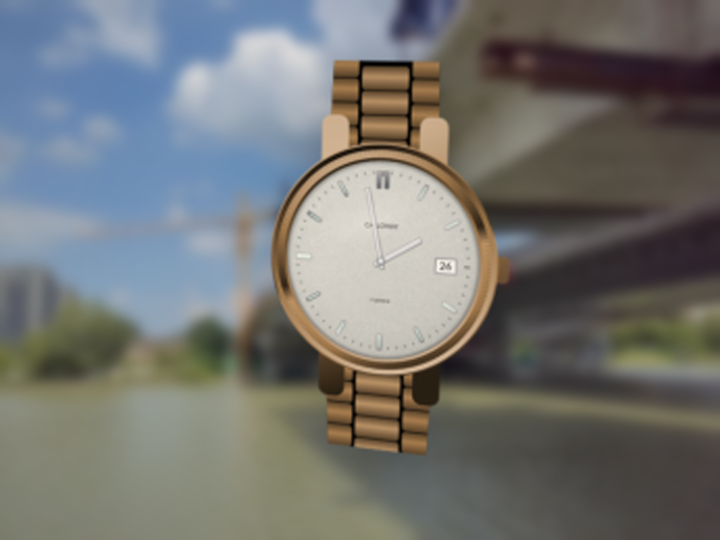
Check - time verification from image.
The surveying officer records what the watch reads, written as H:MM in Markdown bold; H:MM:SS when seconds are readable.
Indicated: **1:58**
